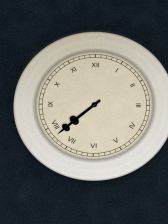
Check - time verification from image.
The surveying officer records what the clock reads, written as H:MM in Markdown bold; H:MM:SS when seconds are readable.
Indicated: **7:38**
